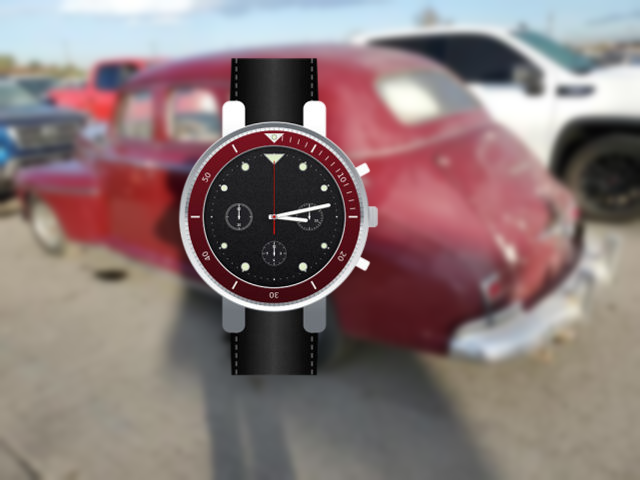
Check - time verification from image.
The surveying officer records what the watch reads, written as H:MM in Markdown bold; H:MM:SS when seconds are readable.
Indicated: **3:13**
